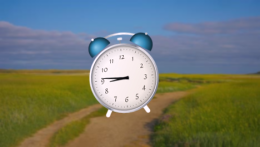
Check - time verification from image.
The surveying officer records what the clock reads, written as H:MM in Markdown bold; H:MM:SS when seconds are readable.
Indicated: **8:46**
